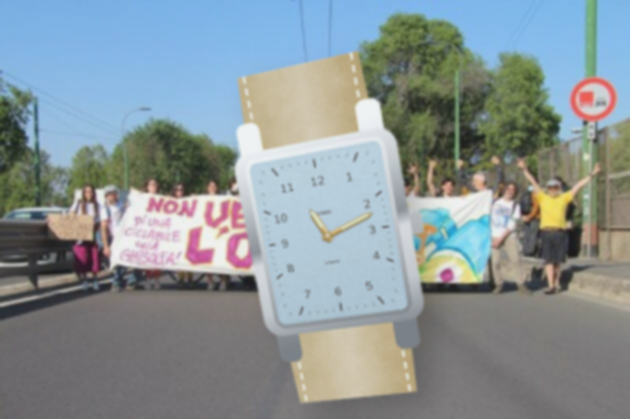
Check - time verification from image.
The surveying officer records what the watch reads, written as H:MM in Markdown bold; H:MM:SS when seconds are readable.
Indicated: **11:12**
